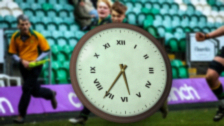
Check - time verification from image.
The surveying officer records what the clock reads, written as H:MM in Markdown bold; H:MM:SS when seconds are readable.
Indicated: **5:36**
